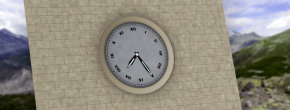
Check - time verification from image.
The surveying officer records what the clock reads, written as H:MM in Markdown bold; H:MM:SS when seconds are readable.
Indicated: **7:25**
